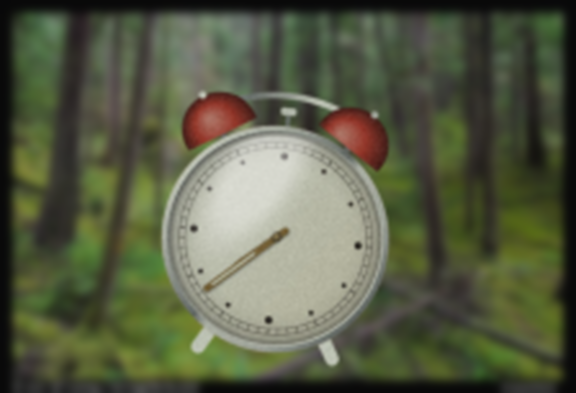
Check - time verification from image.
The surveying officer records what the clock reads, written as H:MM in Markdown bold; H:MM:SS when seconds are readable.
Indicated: **7:38**
